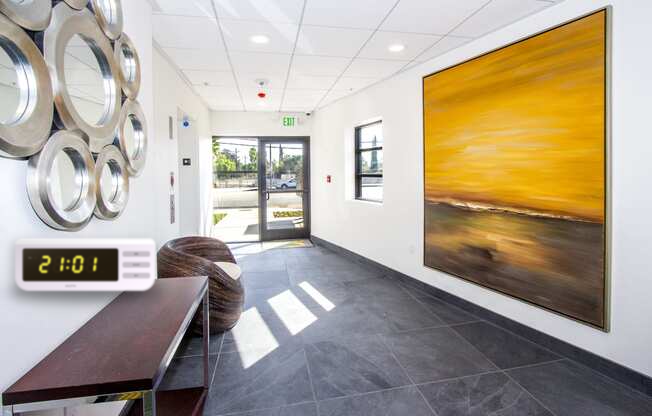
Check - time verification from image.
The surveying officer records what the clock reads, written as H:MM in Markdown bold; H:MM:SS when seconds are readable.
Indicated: **21:01**
